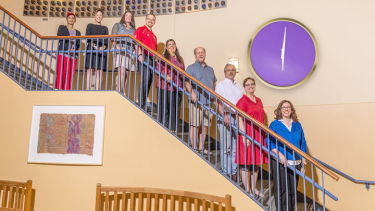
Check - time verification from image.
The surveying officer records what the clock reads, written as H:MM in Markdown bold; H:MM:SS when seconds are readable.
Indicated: **6:01**
